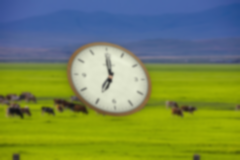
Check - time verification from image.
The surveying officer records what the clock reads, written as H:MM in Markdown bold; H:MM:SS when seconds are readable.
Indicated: **7:00**
